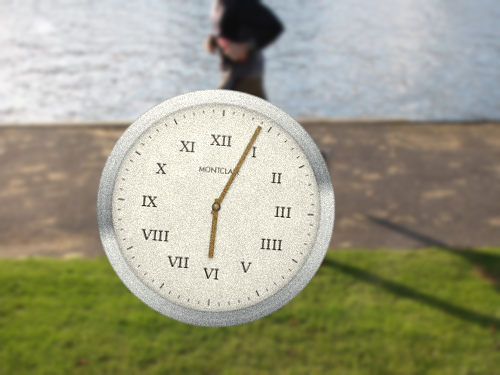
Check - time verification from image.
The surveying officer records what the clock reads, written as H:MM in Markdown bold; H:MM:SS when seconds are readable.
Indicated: **6:04**
